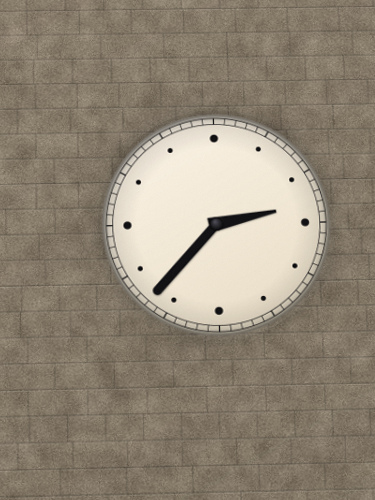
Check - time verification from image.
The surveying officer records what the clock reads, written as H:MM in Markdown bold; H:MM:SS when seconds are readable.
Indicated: **2:37**
